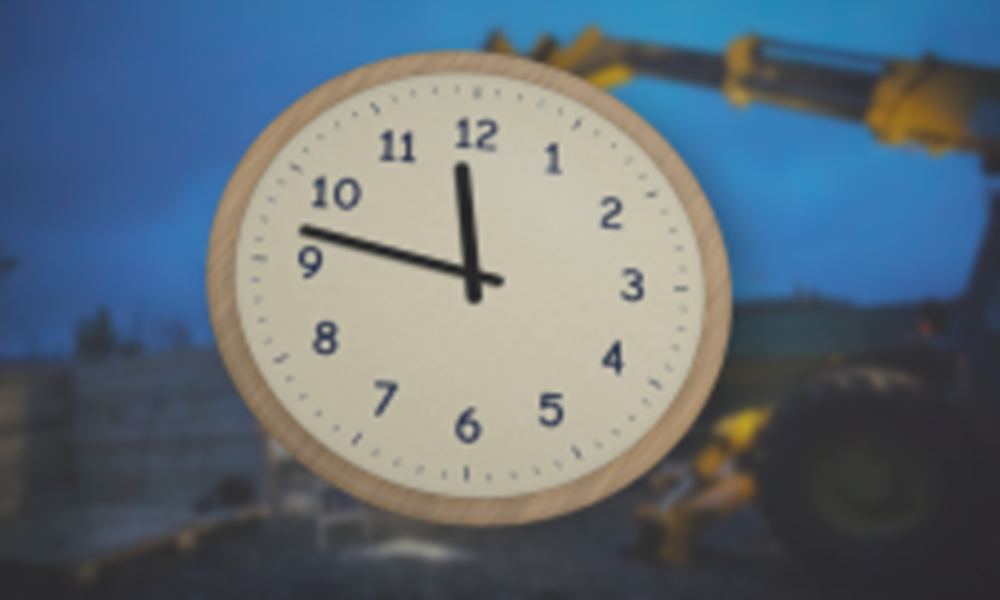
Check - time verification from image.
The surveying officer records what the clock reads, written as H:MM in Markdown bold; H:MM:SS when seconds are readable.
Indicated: **11:47**
